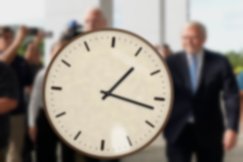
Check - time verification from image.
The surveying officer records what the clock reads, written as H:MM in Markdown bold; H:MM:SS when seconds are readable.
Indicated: **1:17**
